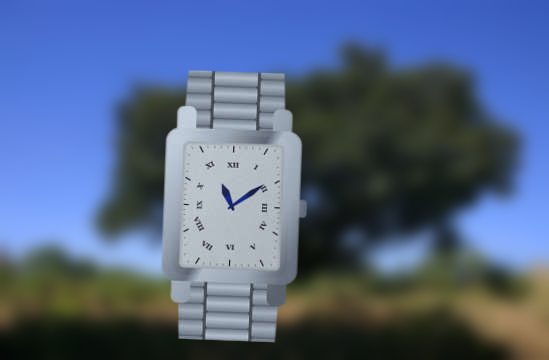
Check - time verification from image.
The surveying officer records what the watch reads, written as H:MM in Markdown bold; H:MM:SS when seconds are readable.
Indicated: **11:09**
